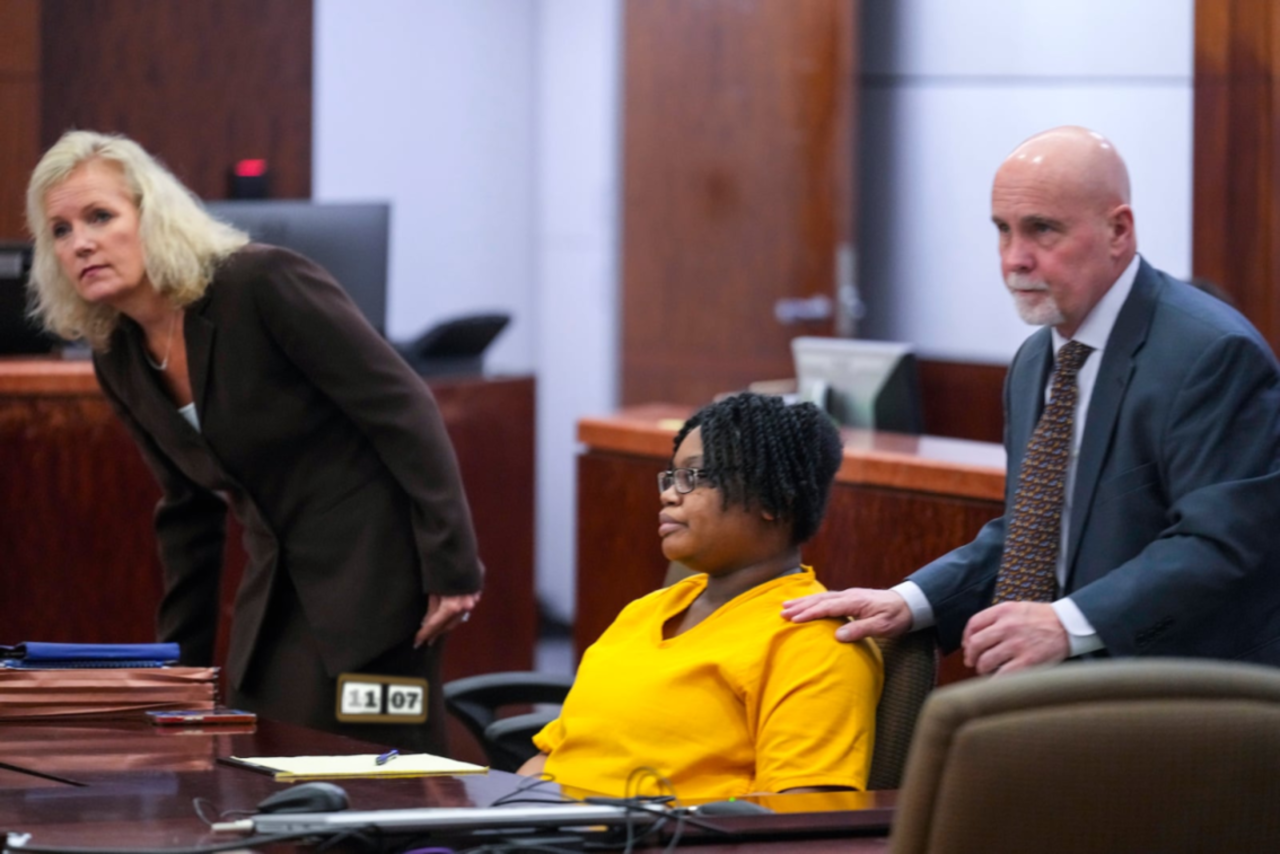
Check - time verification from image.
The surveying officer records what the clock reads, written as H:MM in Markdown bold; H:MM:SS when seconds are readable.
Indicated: **11:07**
